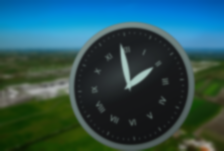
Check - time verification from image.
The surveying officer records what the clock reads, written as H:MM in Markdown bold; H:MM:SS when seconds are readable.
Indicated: **1:59**
